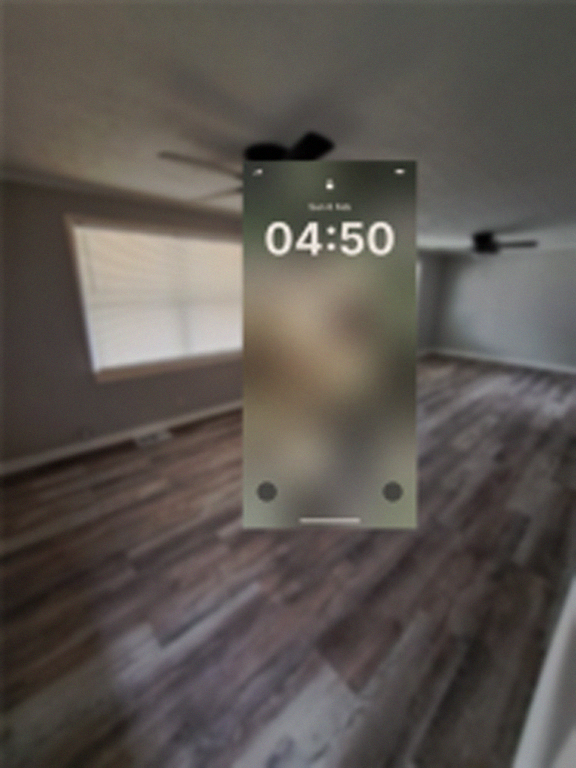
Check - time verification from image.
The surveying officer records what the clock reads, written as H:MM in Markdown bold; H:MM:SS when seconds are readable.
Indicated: **4:50**
